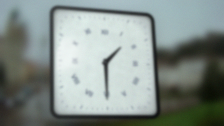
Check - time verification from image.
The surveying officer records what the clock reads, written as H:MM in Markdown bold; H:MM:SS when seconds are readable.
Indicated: **1:30**
